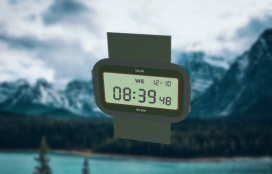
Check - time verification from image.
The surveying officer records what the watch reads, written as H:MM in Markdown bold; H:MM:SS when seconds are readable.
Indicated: **8:39:48**
